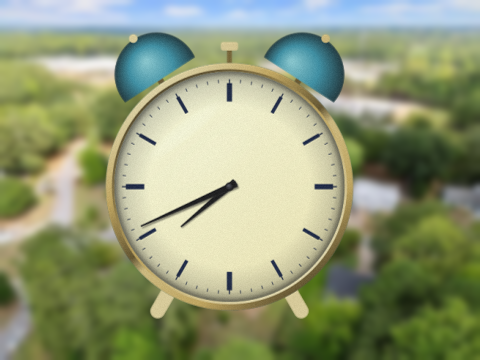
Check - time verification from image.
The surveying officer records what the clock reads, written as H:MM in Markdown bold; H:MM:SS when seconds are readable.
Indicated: **7:41**
